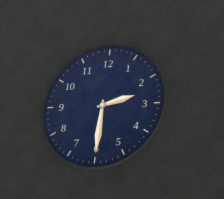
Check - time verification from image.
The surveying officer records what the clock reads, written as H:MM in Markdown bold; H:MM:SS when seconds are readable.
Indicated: **2:30**
